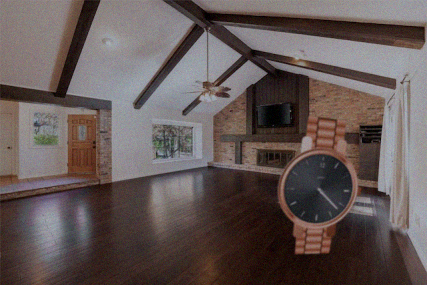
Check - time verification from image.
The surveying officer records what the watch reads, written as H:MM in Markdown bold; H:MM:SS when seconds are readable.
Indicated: **4:22**
